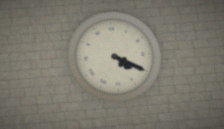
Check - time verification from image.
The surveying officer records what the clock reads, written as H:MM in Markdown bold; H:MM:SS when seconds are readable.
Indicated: **4:20**
